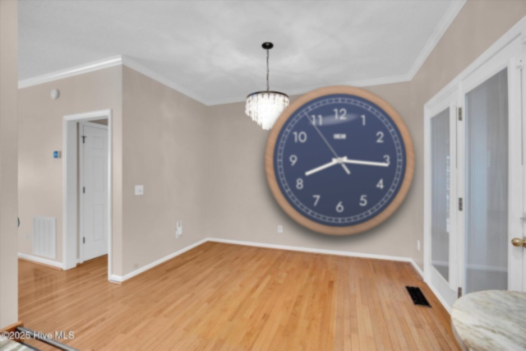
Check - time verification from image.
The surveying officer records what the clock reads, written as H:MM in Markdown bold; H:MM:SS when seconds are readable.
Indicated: **8:15:54**
